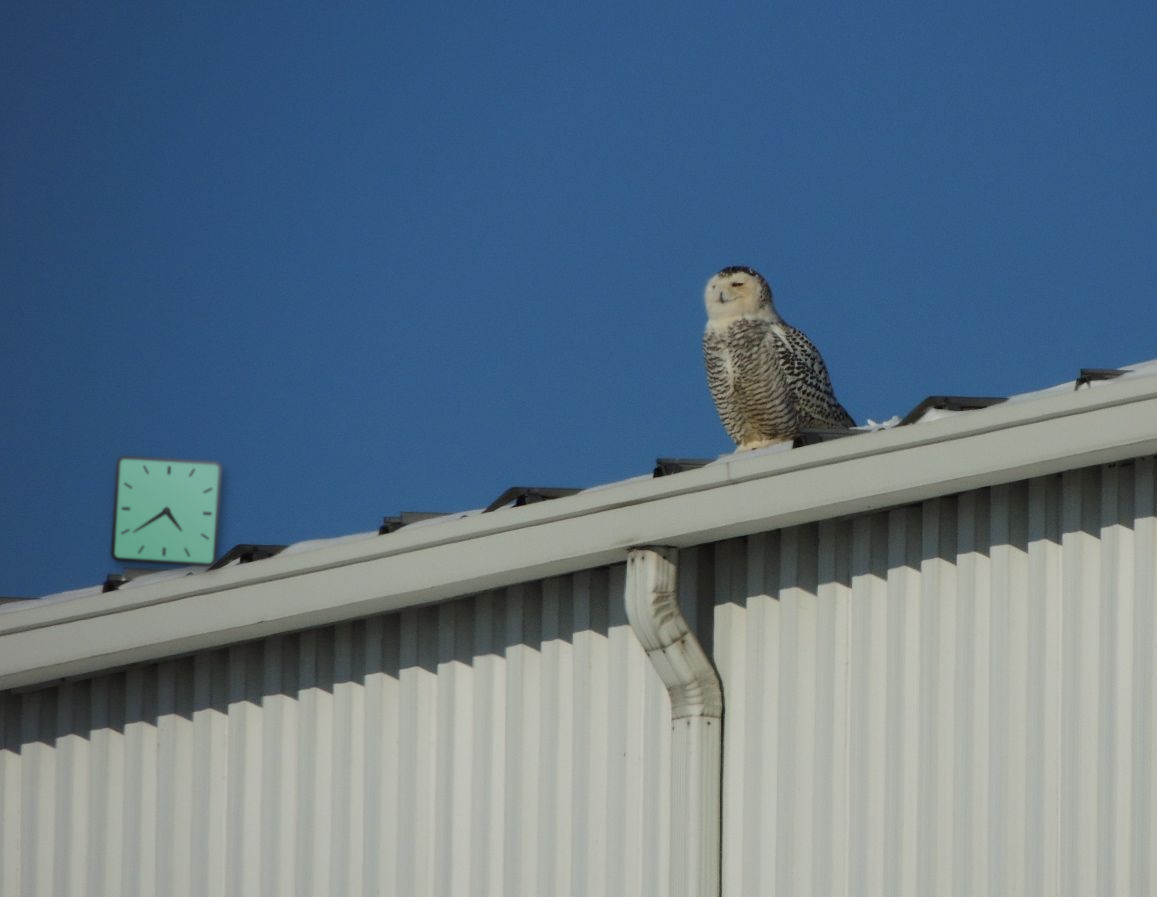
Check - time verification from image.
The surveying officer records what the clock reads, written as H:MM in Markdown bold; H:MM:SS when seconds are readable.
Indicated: **4:39**
